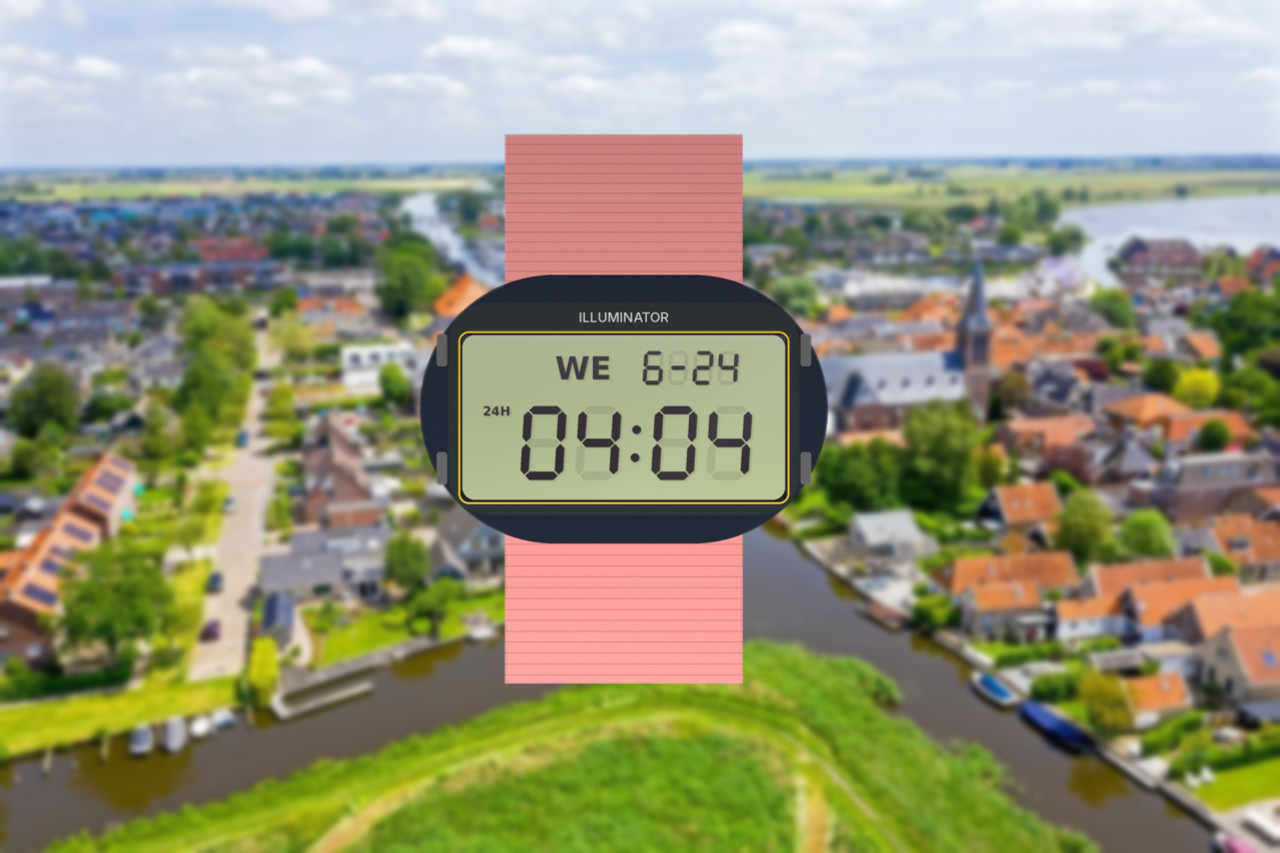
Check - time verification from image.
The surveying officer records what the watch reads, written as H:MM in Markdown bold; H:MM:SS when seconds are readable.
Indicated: **4:04**
